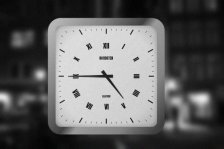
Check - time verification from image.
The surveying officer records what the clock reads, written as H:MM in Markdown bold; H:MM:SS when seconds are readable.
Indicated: **4:45**
